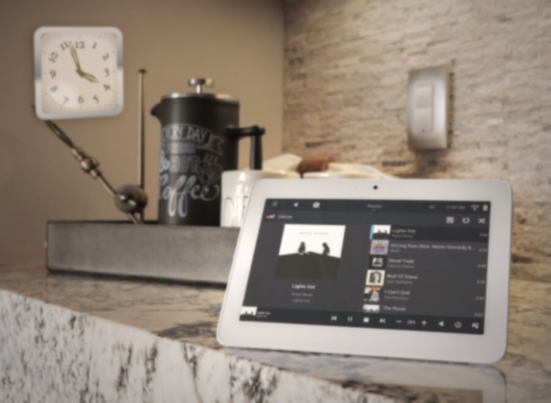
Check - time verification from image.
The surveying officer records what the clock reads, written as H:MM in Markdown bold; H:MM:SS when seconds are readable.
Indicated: **3:57**
